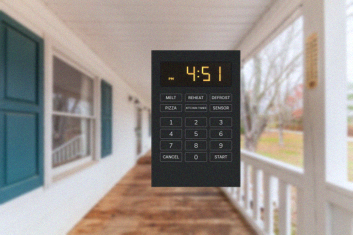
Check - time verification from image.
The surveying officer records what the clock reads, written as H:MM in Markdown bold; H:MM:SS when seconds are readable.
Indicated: **4:51**
